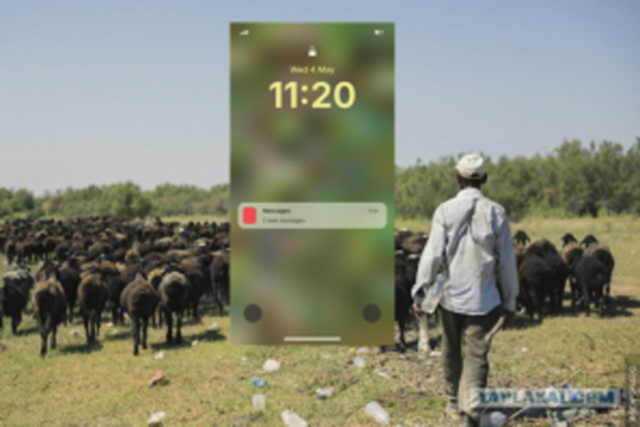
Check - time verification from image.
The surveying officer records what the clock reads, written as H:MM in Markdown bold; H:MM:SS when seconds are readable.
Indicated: **11:20**
